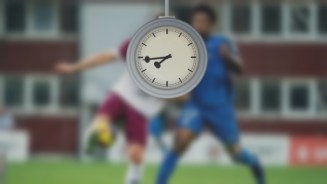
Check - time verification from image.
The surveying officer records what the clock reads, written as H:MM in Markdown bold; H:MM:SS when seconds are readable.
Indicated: **7:44**
